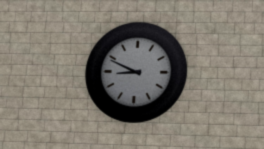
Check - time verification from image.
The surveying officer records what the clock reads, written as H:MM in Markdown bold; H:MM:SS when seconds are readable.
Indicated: **8:49**
